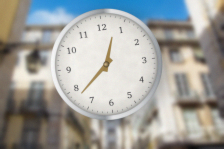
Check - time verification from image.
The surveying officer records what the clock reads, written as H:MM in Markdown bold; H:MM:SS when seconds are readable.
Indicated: **12:38**
